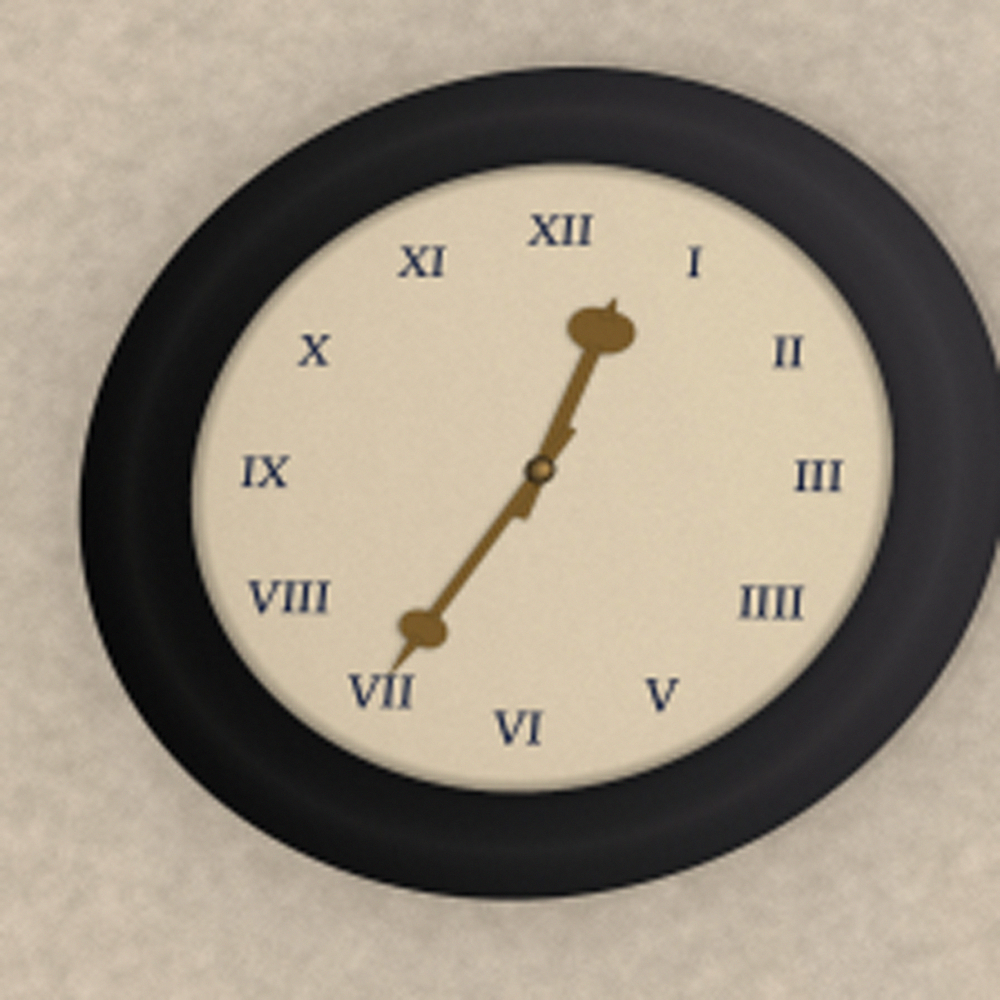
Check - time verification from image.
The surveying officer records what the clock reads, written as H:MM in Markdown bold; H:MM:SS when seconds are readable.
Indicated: **12:35**
